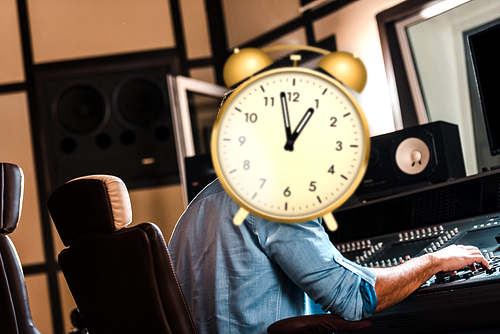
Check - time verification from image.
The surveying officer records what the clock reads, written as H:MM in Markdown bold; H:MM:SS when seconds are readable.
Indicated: **12:58**
